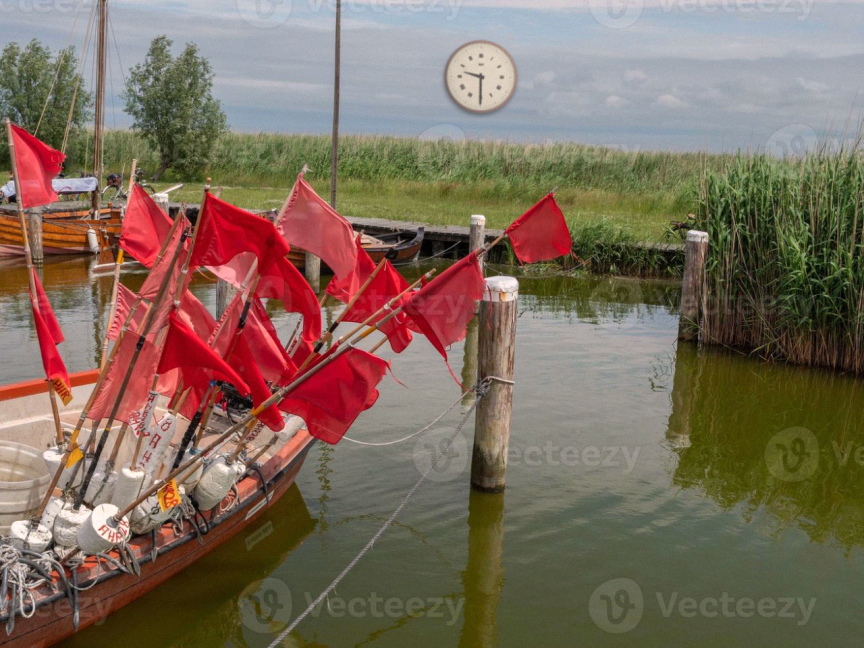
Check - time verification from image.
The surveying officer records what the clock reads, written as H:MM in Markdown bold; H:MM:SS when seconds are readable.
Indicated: **9:30**
